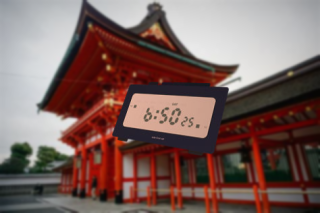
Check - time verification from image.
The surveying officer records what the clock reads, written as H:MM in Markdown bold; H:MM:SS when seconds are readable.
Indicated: **6:50:25**
